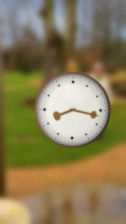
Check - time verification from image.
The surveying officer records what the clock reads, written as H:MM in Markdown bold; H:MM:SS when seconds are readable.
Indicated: **8:17**
